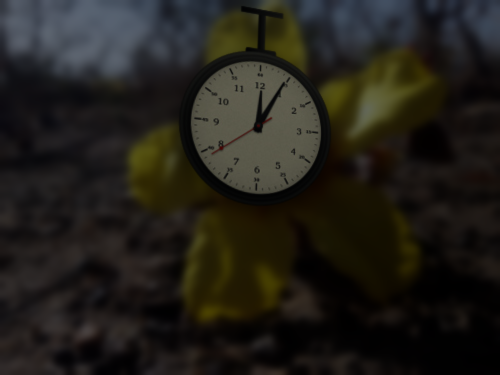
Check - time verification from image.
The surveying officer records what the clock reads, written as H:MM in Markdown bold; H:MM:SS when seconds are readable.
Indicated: **12:04:39**
